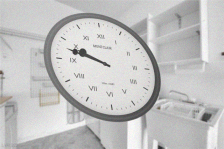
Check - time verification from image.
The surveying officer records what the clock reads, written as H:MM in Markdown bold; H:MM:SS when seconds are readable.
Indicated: **9:48**
